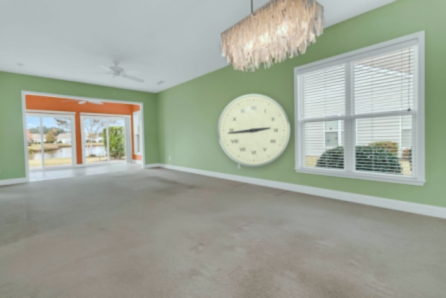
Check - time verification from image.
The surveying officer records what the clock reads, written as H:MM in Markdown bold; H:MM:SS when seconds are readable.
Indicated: **2:44**
